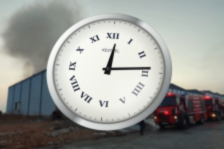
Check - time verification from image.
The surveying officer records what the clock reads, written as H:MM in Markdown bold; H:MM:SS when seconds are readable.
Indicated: **12:14**
